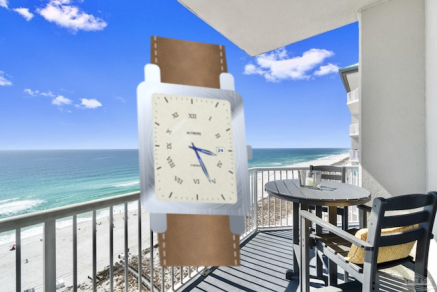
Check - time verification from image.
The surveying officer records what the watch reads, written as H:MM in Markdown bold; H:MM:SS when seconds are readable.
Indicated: **3:26**
